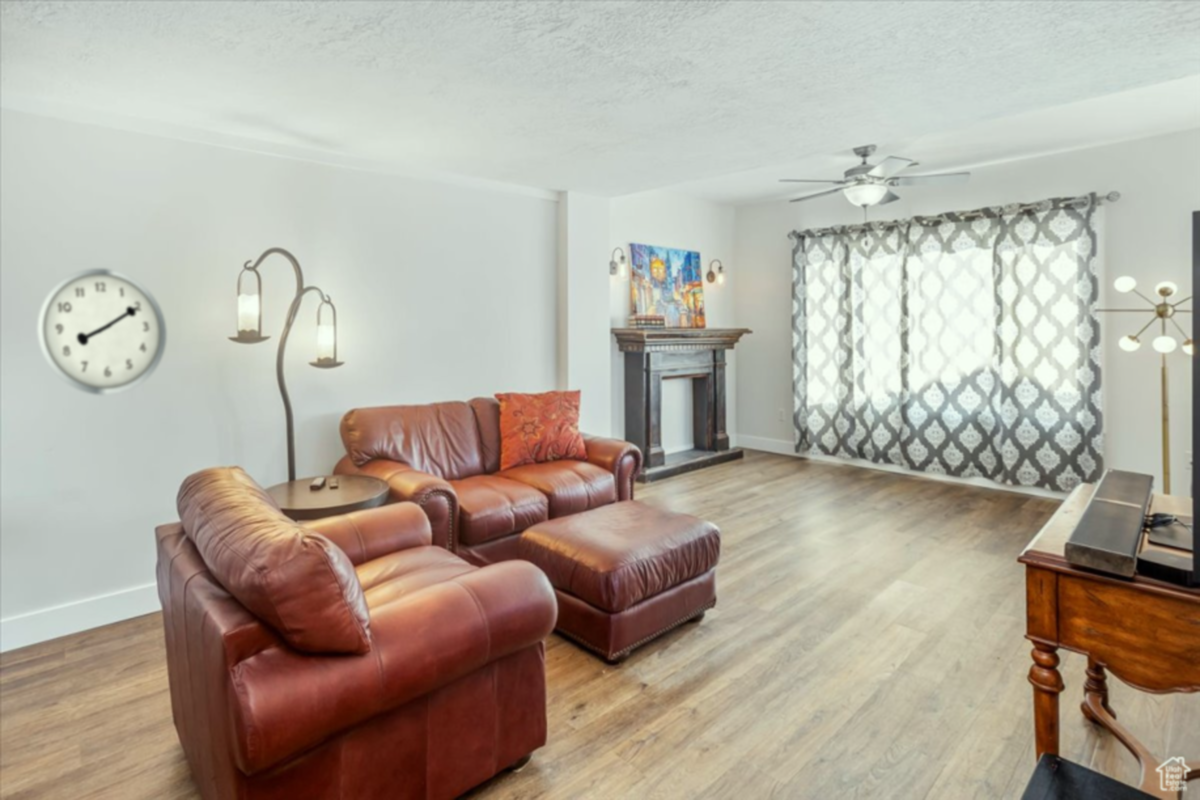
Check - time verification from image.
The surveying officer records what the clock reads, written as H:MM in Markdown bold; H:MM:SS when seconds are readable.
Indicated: **8:10**
